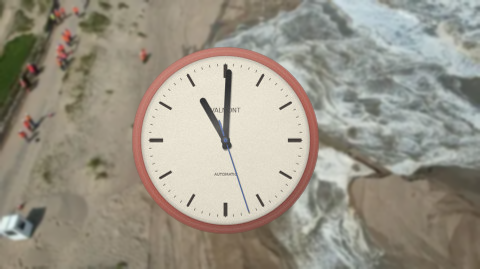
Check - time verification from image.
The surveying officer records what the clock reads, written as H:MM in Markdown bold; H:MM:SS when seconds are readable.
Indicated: **11:00:27**
